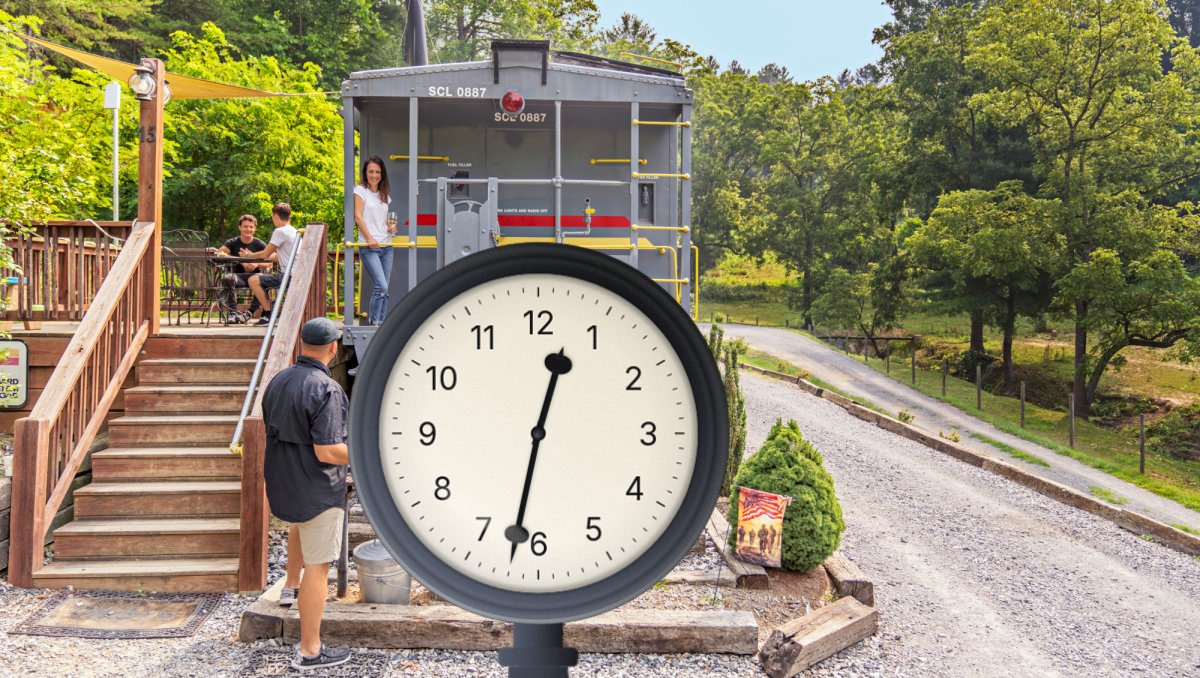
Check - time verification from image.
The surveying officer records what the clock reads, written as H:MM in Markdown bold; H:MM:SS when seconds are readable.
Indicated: **12:32**
